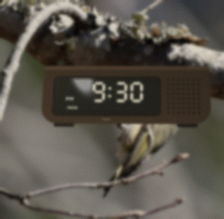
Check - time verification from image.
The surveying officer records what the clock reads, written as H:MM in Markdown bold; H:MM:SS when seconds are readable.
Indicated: **9:30**
